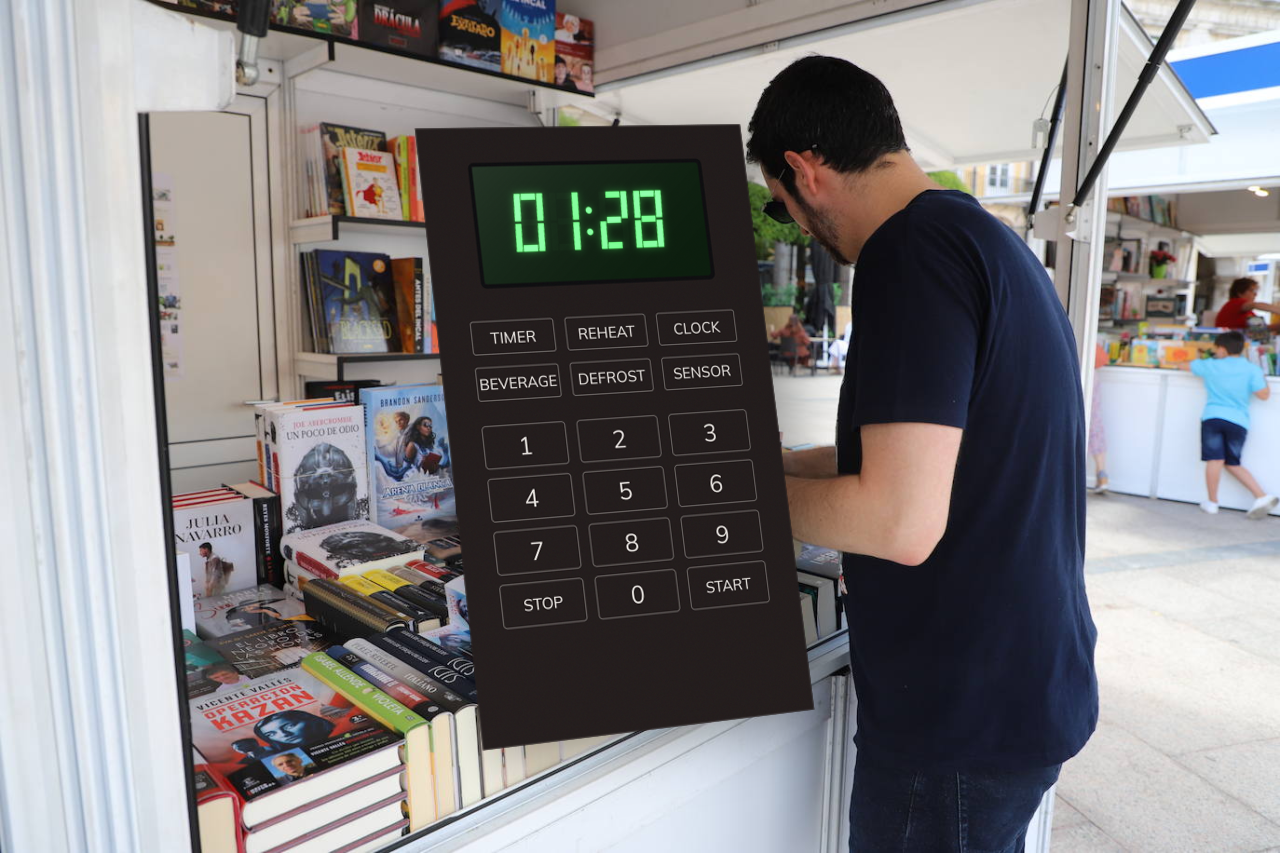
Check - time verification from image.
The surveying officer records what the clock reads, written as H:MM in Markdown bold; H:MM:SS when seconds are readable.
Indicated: **1:28**
